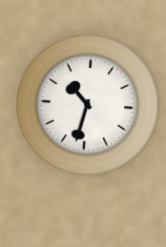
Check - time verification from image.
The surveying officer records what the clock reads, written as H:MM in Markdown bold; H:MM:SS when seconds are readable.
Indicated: **10:32**
